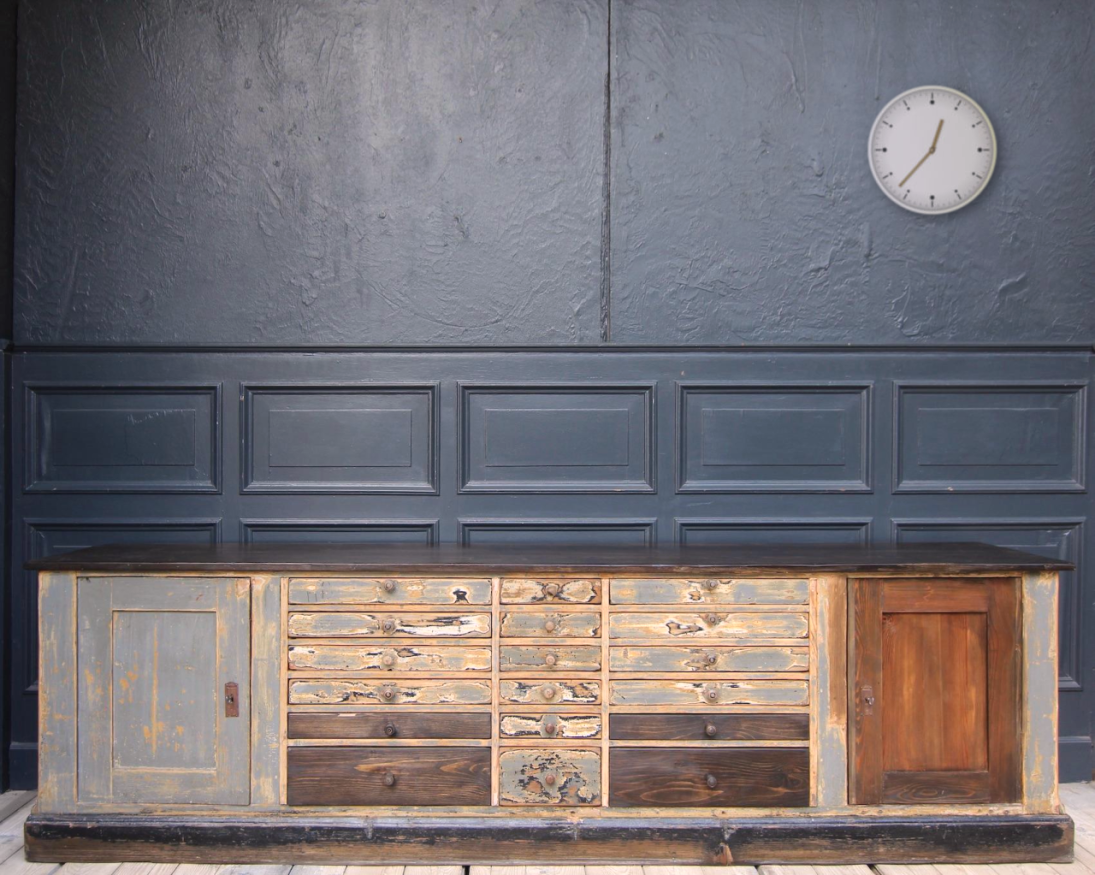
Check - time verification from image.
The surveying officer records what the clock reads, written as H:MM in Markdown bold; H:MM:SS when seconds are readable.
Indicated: **12:37**
